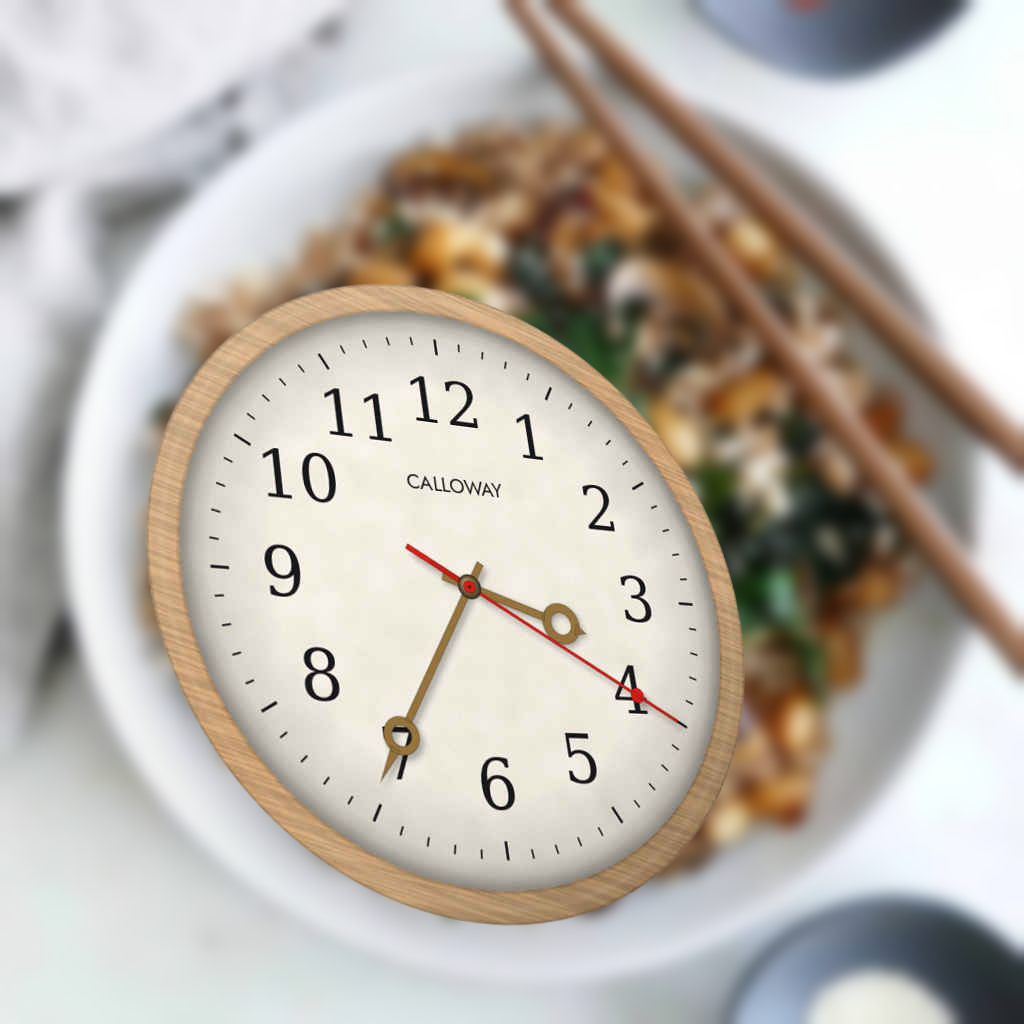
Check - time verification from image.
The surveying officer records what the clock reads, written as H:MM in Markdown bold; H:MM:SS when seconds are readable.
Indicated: **3:35:20**
